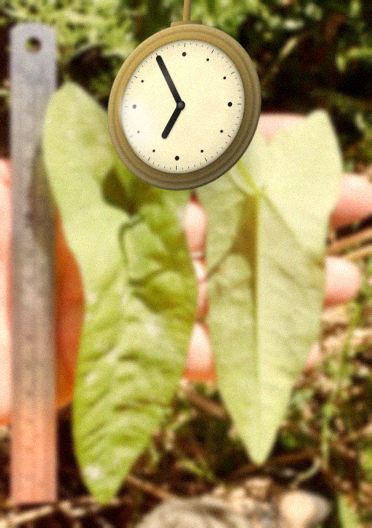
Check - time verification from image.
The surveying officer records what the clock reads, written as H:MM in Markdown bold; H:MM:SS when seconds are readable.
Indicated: **6:55**
